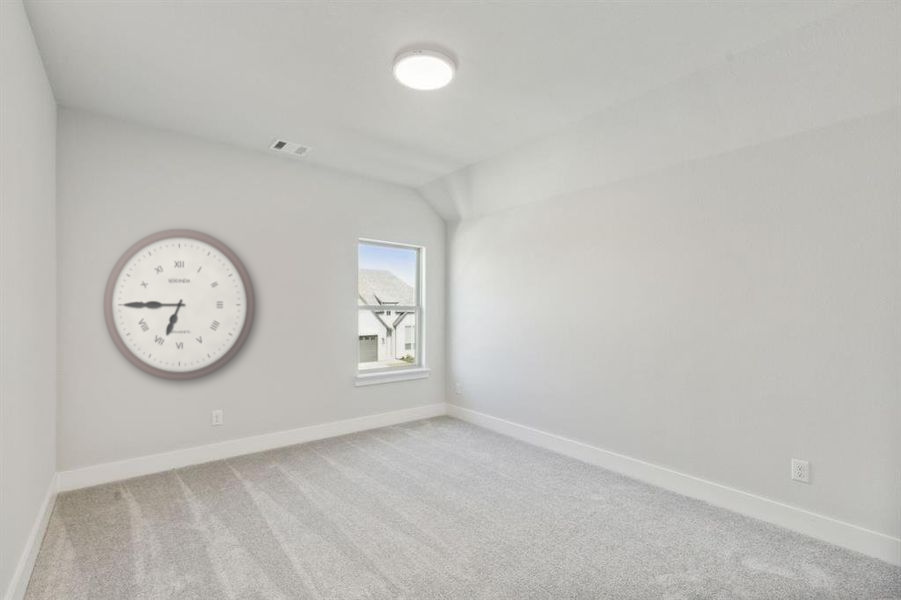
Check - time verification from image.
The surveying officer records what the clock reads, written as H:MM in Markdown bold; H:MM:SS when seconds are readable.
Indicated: **6:45**
